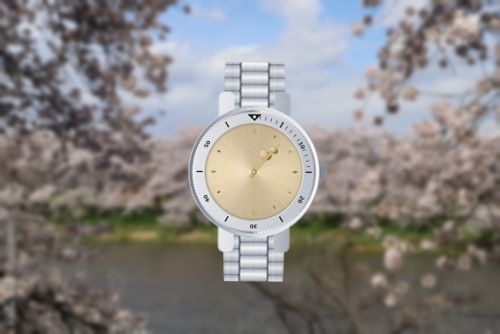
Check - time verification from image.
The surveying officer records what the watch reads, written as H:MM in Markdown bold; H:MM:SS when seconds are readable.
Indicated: **1:07**
